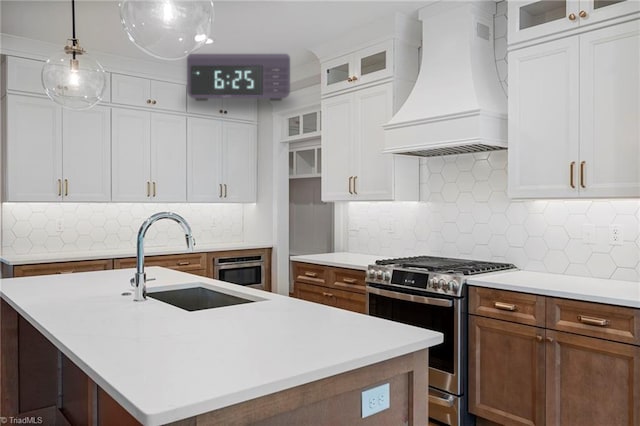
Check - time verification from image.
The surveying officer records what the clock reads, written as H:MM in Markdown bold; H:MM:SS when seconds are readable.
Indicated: **6:25**
